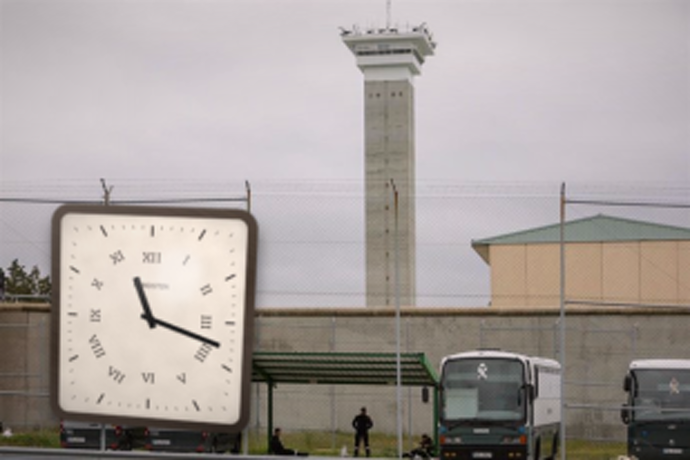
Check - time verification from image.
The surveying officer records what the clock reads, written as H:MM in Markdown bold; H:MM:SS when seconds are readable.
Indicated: **11:18**
